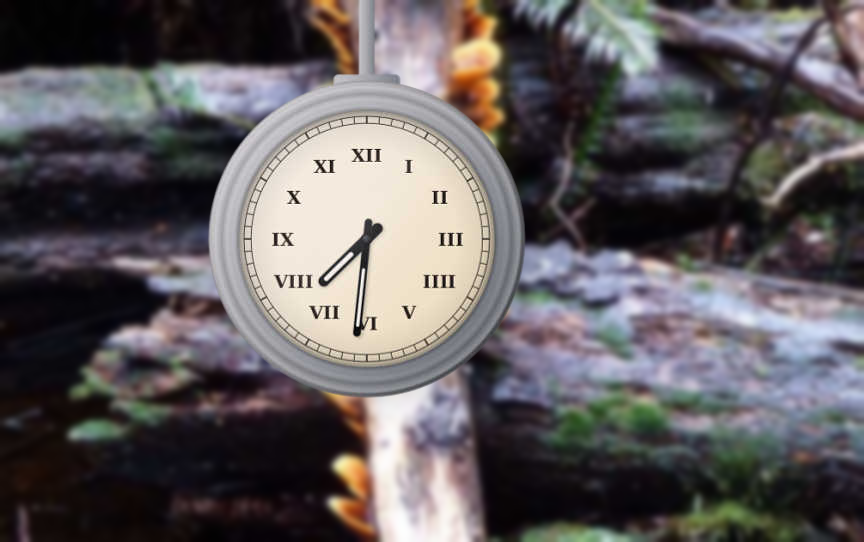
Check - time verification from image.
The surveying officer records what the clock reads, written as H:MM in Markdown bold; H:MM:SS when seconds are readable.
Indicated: **7:31**
